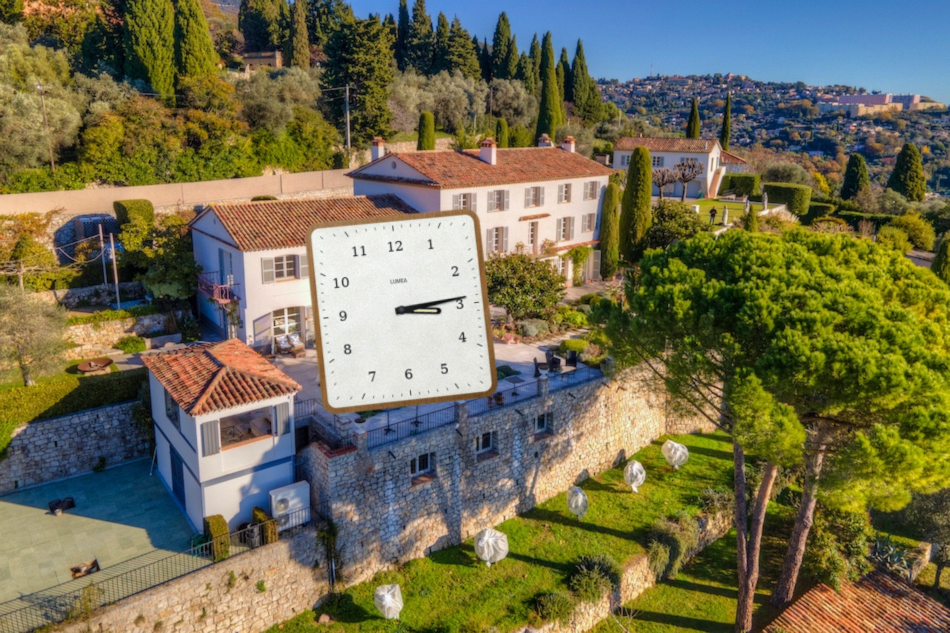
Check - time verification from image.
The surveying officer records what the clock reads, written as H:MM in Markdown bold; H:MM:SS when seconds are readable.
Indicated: **3:14**
